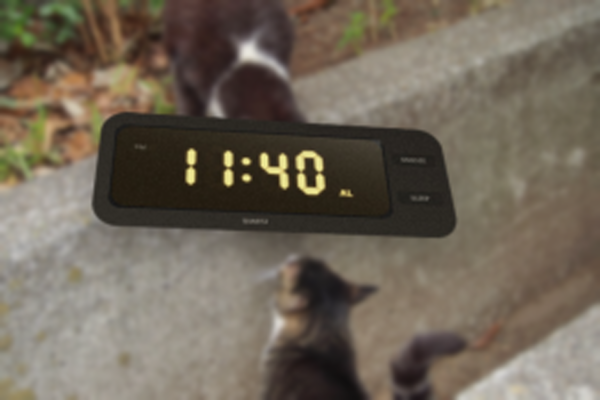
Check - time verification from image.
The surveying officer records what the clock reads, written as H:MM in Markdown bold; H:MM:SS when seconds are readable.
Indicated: **11:40**
